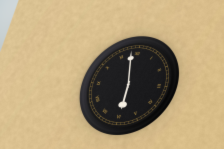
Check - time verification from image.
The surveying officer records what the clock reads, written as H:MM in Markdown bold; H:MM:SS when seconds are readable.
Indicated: **5:58**
